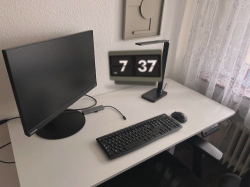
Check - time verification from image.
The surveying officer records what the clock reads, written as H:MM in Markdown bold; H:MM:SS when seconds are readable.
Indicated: **7:37**
